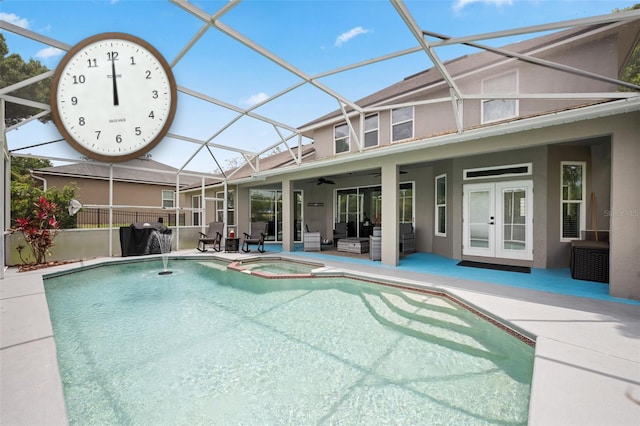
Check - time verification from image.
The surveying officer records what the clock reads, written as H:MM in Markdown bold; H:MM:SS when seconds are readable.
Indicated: **12:00**
